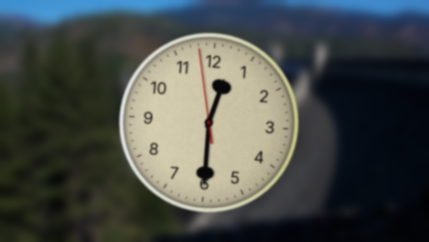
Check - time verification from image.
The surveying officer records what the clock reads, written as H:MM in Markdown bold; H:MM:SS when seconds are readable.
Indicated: **12:29:58**
